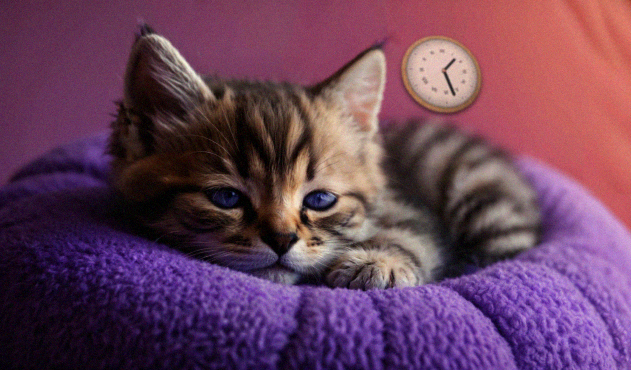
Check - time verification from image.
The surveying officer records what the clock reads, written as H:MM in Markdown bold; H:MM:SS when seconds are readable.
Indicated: **1:27**
